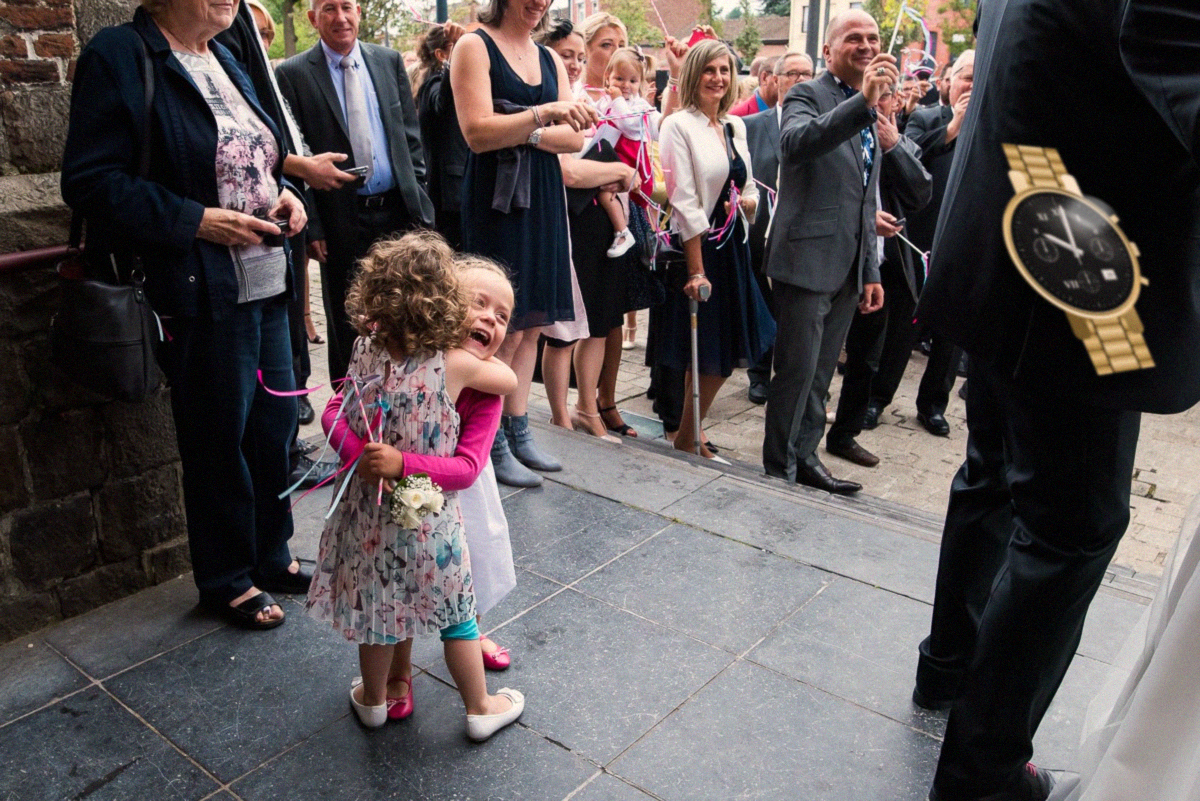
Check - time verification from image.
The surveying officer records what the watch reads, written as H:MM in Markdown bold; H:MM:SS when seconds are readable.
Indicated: **10:01**
